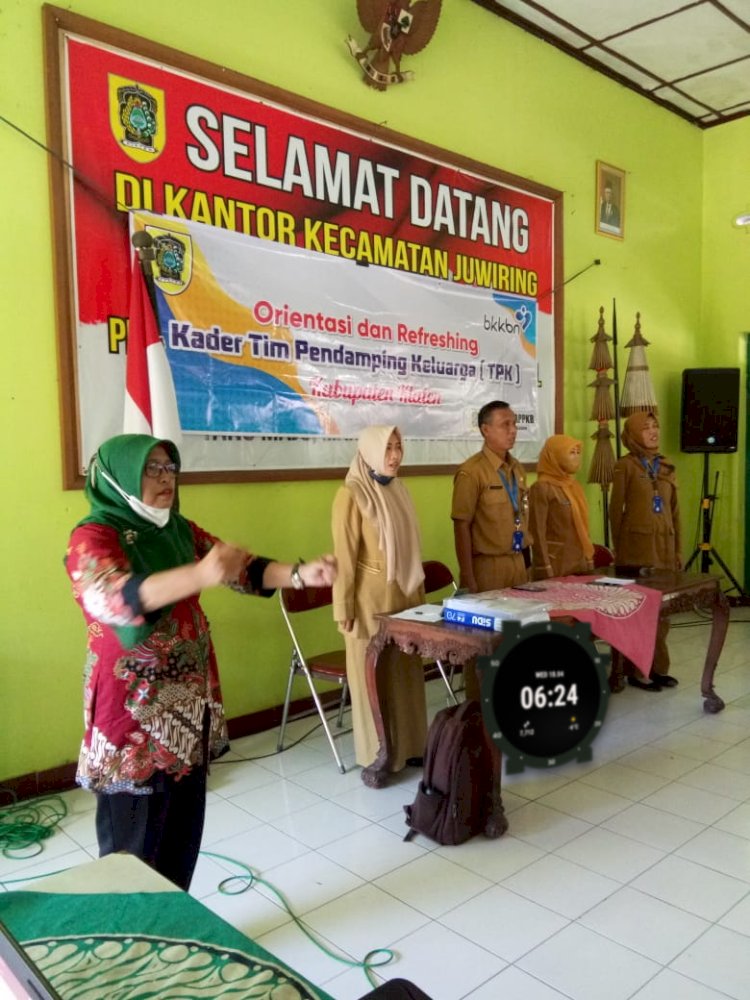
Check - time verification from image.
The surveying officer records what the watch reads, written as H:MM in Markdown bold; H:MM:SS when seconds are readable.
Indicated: **6:24**
